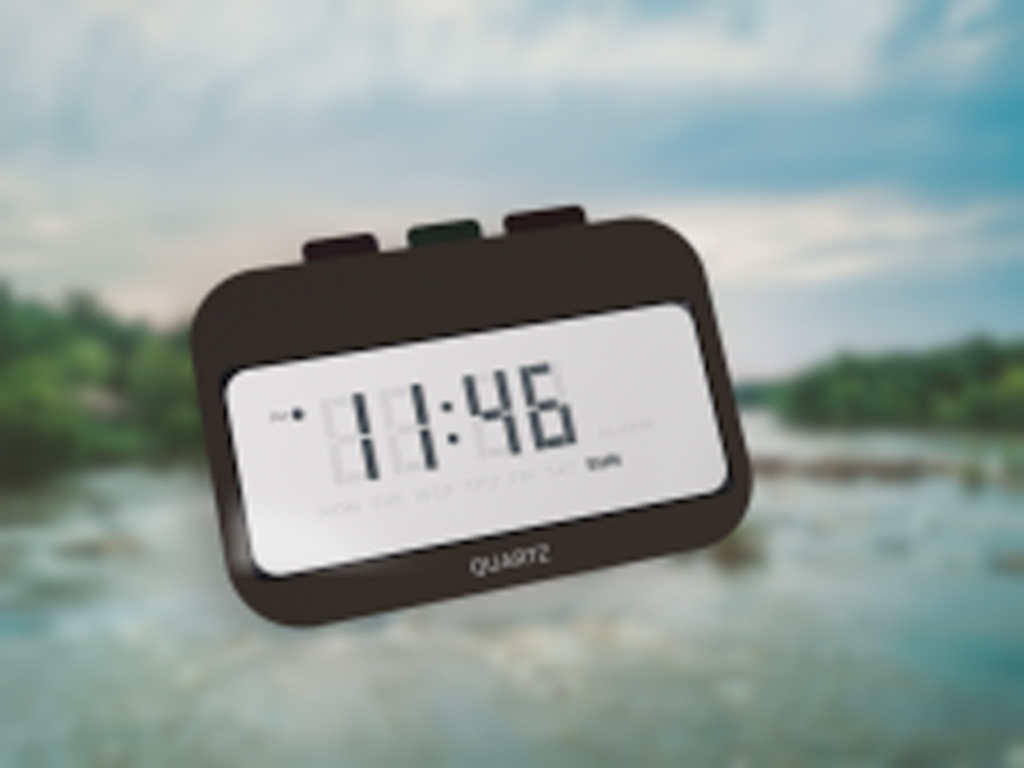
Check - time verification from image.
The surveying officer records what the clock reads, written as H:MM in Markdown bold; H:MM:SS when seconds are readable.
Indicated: **11:46**
